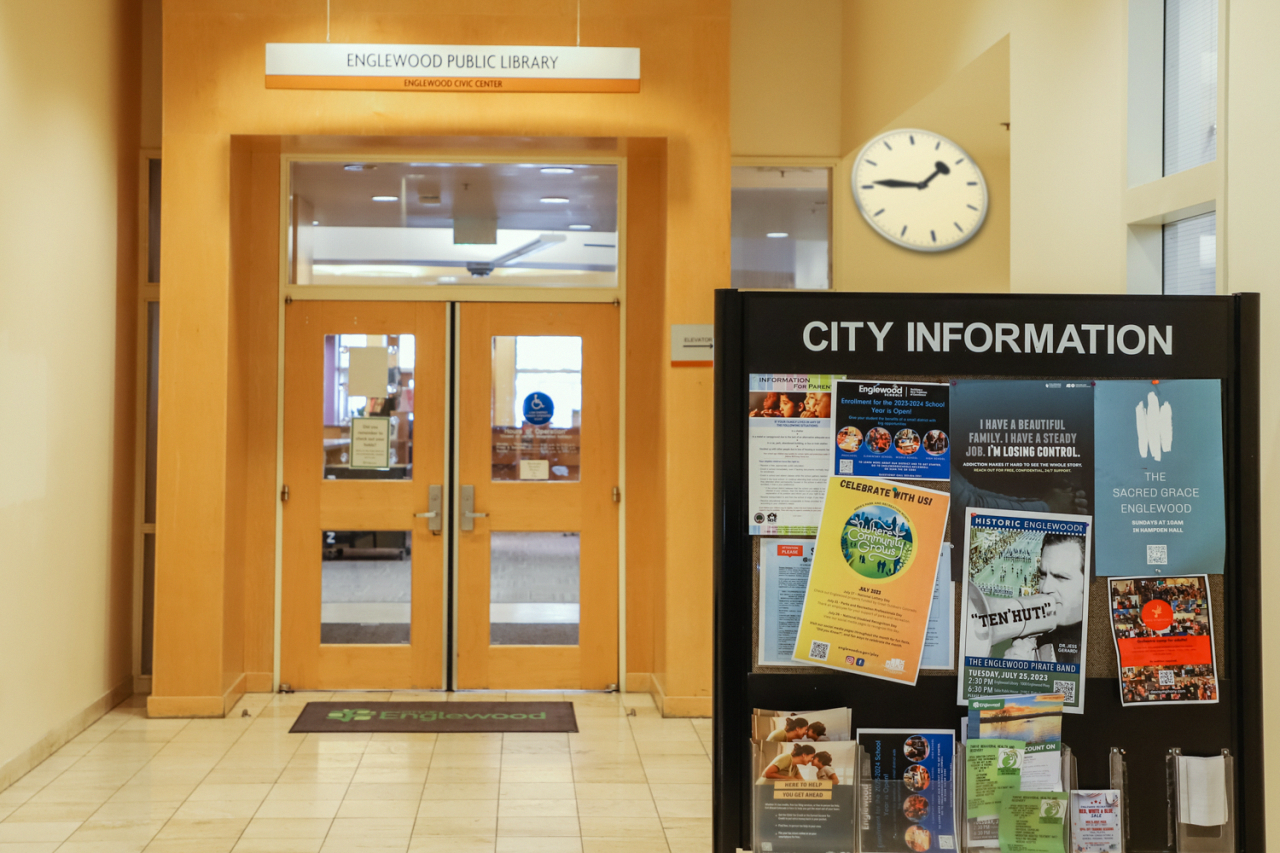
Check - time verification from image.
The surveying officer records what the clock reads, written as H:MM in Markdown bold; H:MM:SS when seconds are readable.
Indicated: **1:46**
